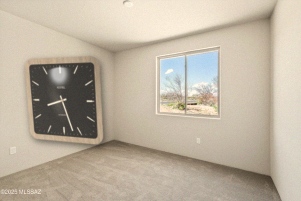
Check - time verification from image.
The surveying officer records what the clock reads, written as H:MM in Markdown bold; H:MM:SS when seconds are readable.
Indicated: **8:27**
